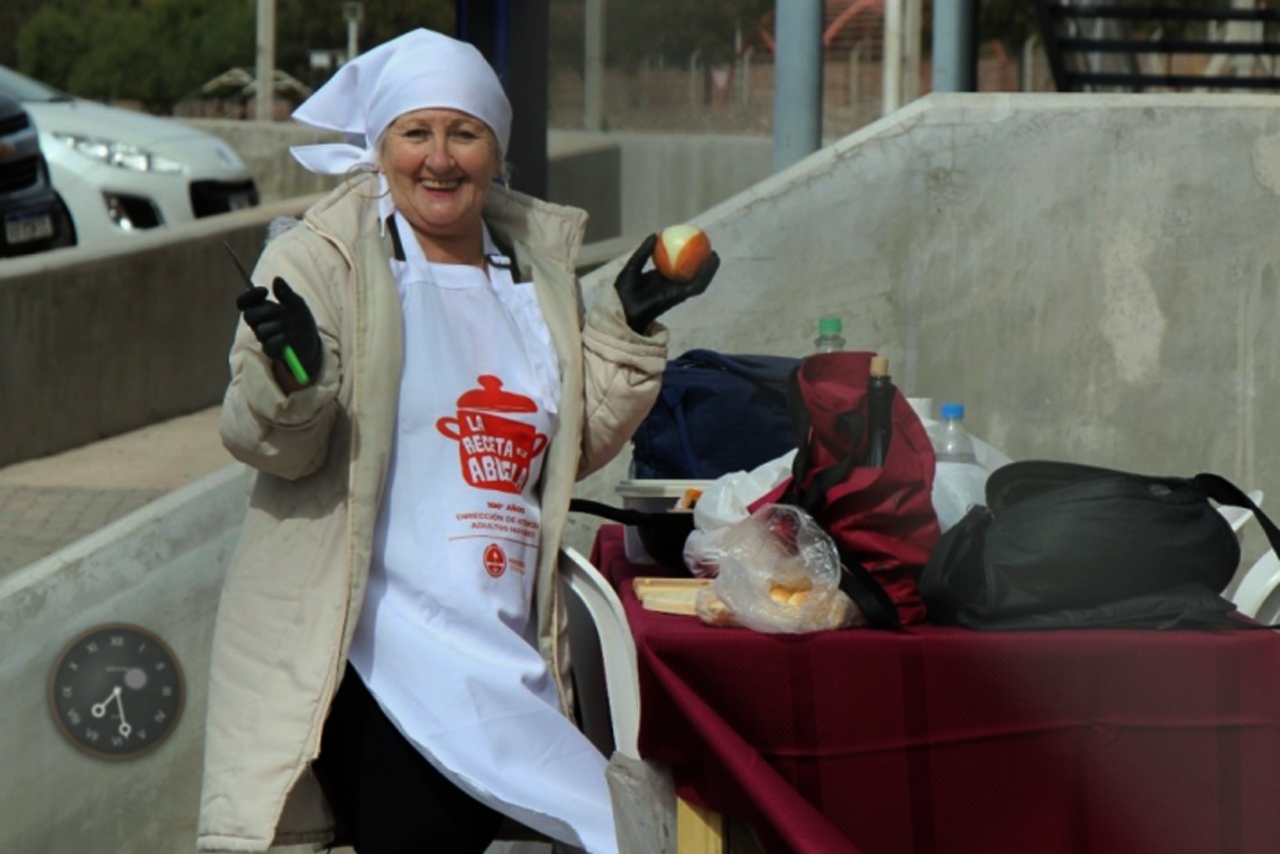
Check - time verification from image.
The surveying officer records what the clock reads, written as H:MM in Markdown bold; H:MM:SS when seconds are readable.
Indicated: **7:28**
